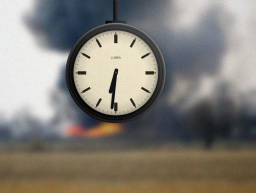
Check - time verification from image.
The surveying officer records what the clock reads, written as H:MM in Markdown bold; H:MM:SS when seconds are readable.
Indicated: **6:31**
